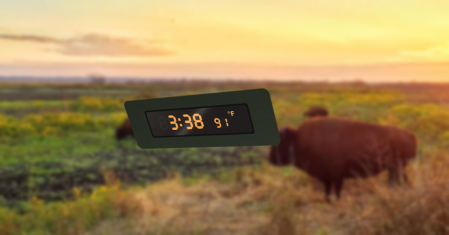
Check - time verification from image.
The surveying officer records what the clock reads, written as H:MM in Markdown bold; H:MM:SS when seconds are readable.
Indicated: **3:38**
